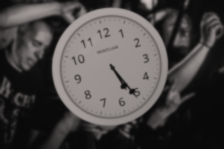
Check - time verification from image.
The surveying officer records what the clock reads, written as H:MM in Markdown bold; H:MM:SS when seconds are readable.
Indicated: **5:26**
